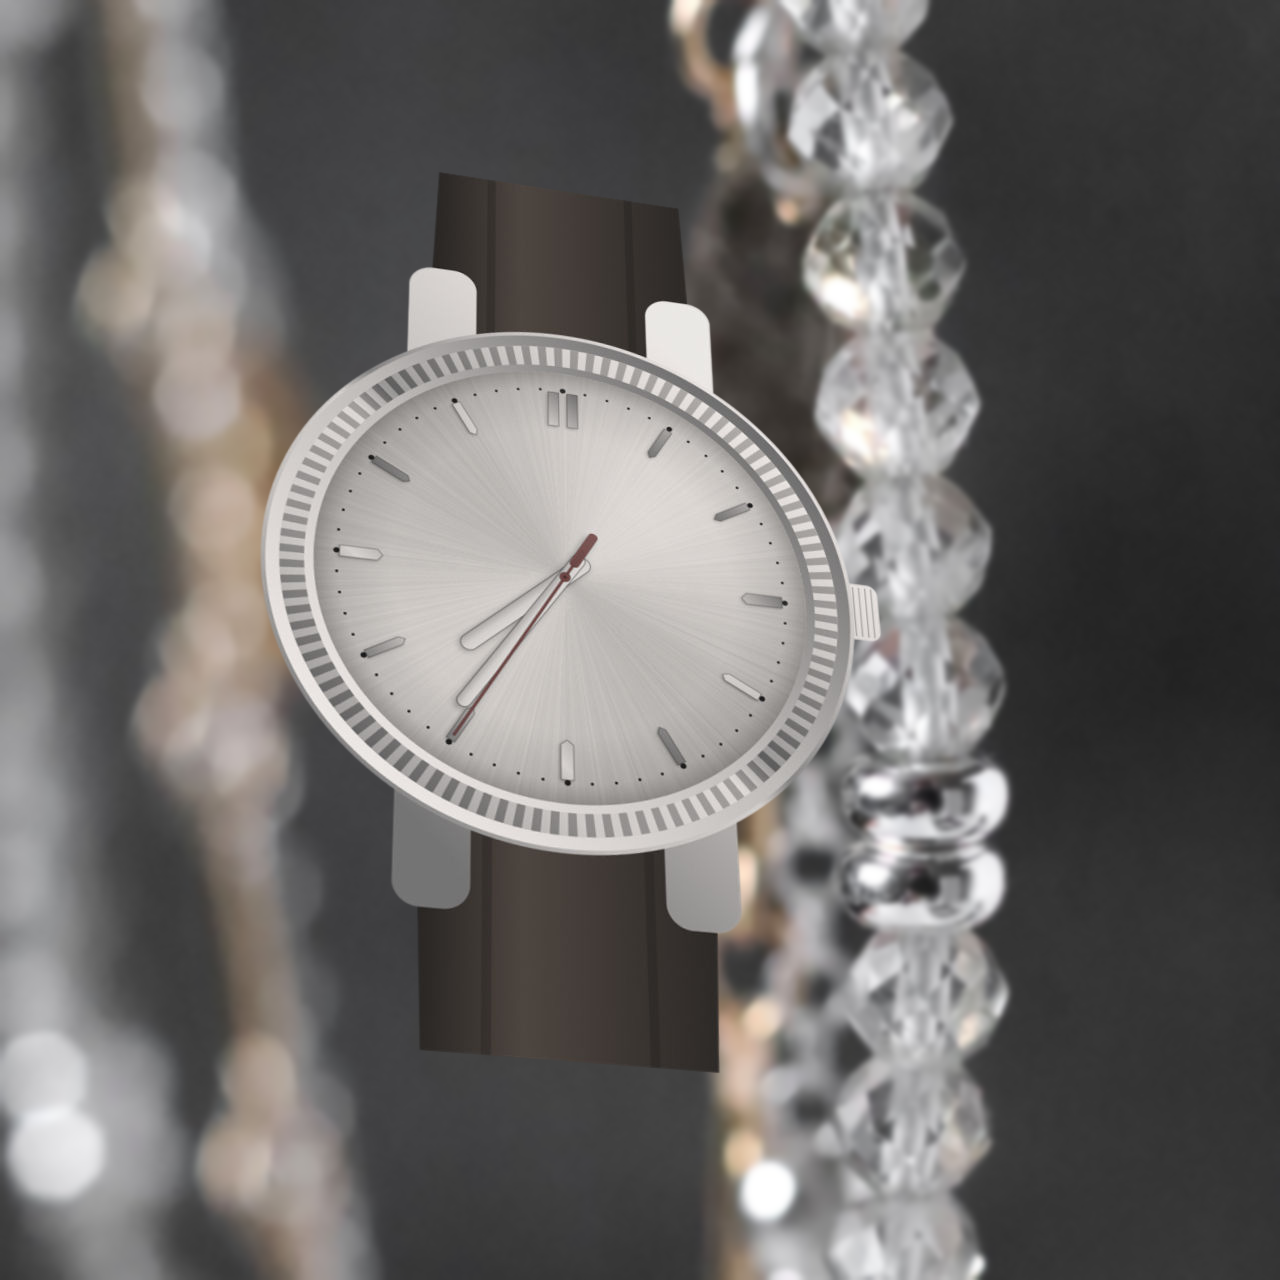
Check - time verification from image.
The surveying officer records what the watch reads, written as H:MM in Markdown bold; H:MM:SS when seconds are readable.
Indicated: **7:35:35**
